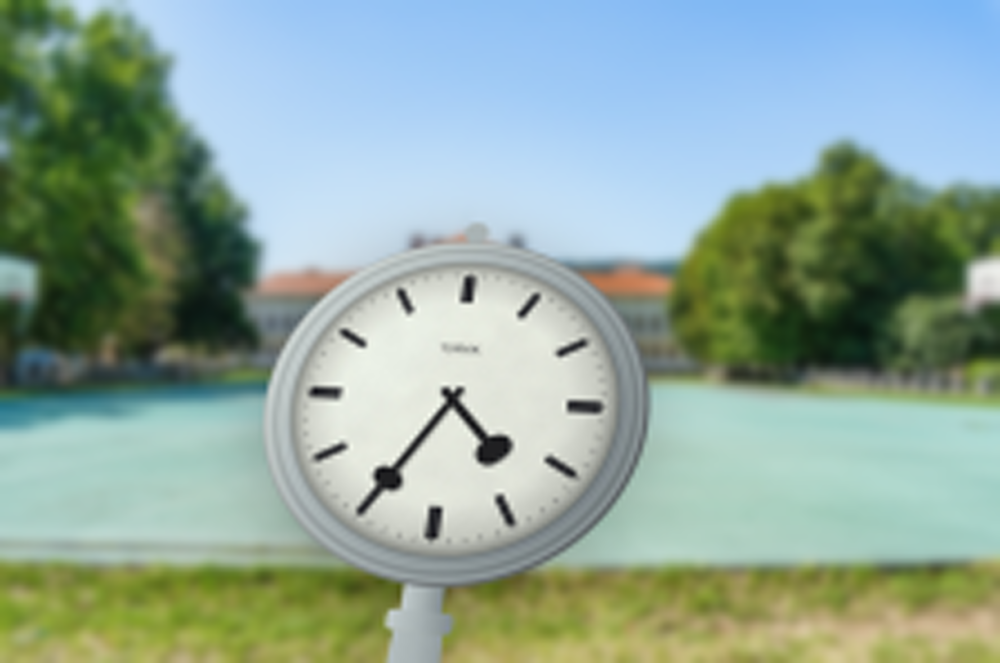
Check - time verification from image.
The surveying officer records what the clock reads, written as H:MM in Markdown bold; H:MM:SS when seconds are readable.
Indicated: **4:35**
